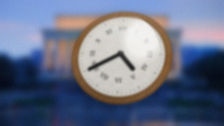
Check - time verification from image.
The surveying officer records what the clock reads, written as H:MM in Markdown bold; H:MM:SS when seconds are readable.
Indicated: **4:40**
